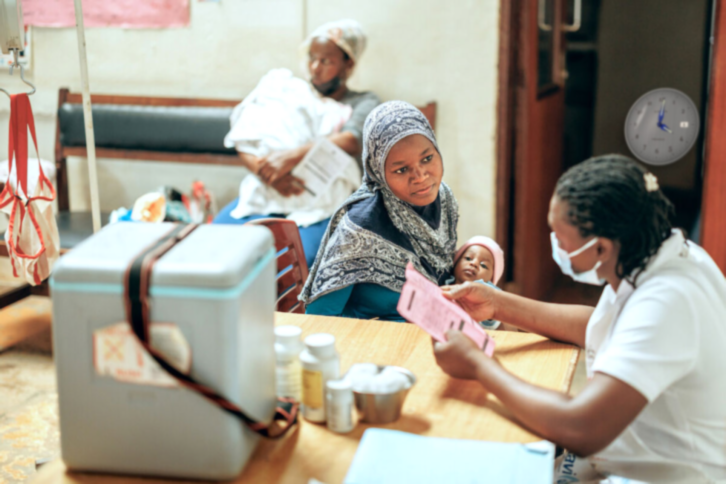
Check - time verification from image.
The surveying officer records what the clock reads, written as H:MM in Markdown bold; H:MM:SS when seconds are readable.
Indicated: **4:01**
